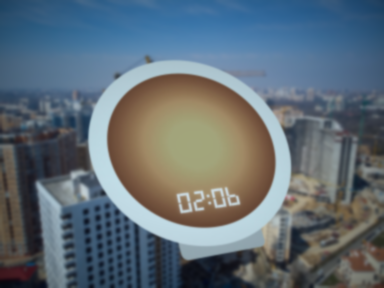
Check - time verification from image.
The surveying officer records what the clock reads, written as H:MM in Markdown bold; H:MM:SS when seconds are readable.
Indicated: **2:06**
